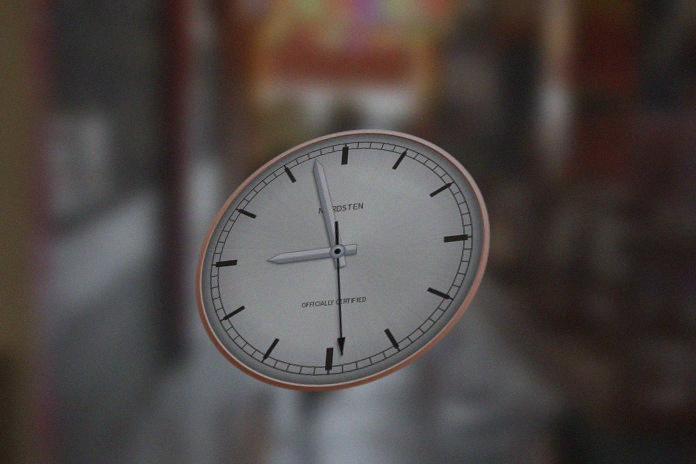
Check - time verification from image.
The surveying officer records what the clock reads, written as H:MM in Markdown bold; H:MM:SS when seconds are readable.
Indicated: **8:57:29**
